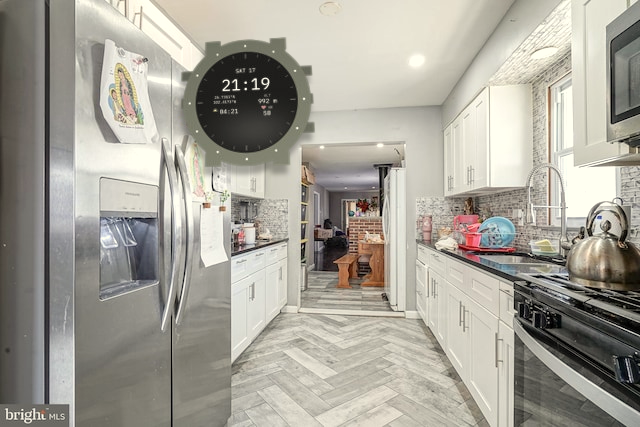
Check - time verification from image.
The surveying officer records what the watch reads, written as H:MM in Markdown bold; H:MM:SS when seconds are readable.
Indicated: **21:19**
